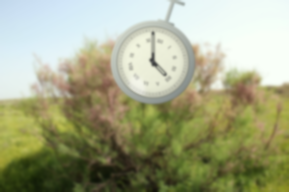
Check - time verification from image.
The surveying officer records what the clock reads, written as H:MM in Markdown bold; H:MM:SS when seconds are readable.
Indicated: **3:57**
